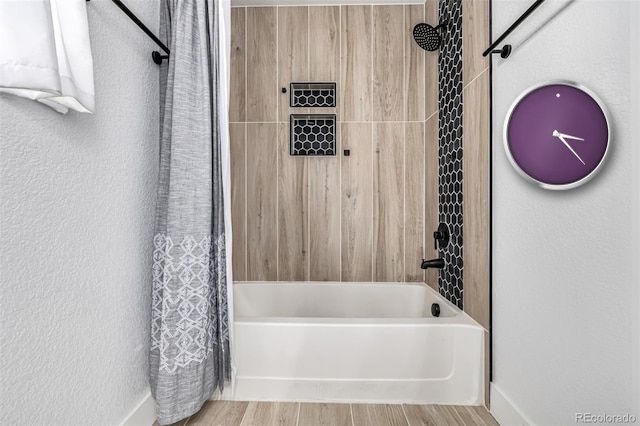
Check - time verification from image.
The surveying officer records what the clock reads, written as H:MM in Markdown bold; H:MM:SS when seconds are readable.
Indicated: **3:23**
